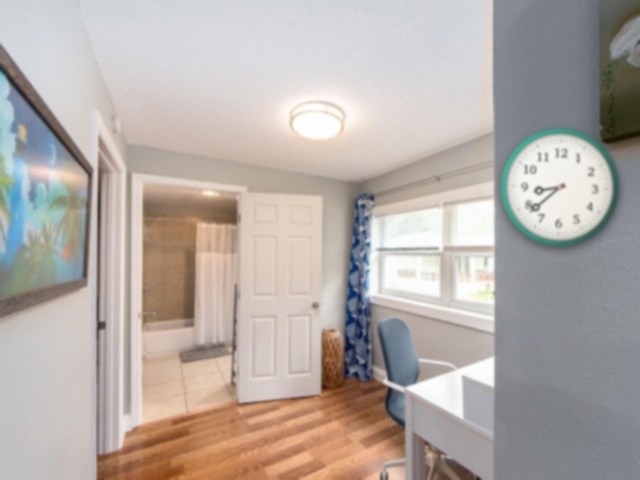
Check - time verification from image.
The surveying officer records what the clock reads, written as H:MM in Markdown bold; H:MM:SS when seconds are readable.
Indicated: **8:38**
